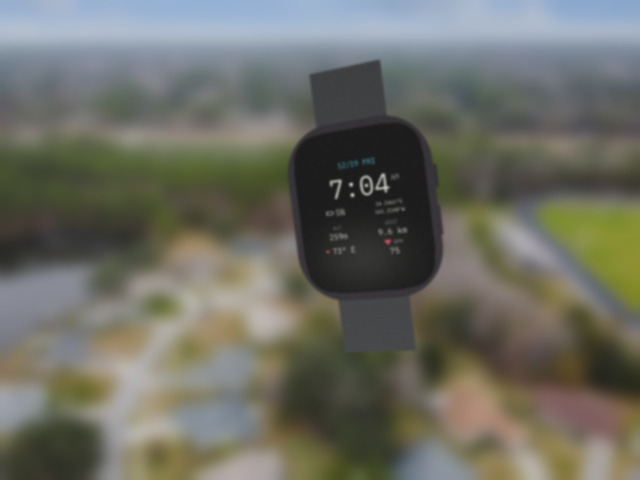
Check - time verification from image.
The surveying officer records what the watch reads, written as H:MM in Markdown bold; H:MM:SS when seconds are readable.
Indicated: **7:04**
